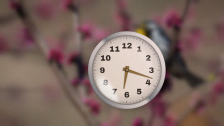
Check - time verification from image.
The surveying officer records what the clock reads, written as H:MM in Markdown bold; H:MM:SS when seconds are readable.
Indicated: **6:18**
